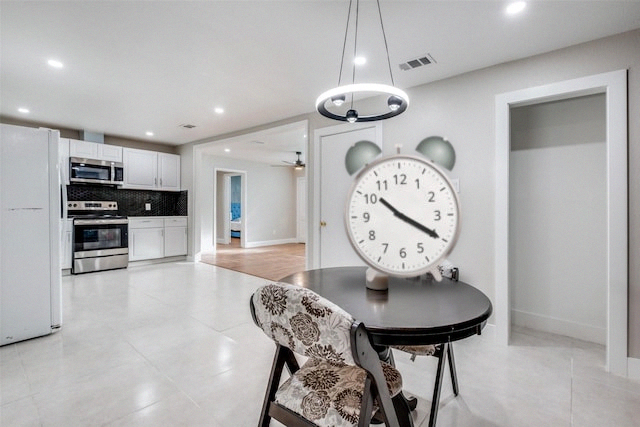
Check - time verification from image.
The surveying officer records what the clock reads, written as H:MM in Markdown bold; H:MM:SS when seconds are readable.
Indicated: **10:20**
